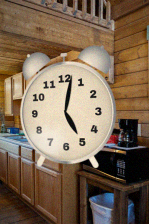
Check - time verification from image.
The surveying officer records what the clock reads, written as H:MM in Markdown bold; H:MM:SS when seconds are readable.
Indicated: **5:02**
